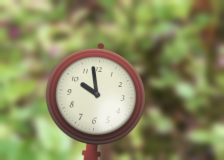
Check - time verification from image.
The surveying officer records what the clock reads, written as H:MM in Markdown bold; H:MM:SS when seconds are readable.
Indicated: **9:58**
